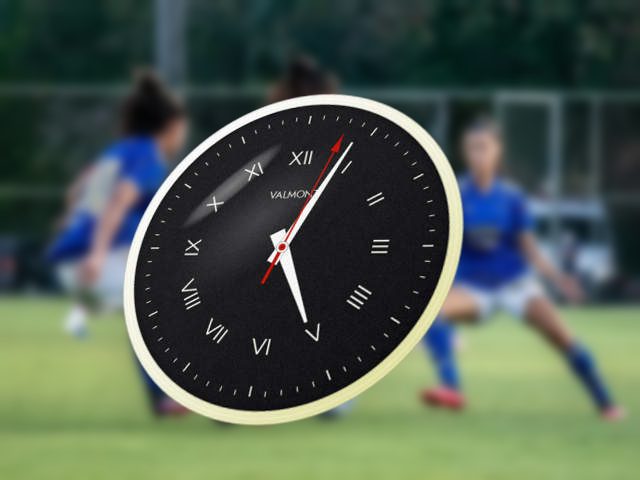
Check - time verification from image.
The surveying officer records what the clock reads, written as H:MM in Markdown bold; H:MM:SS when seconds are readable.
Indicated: **5:04:03**
